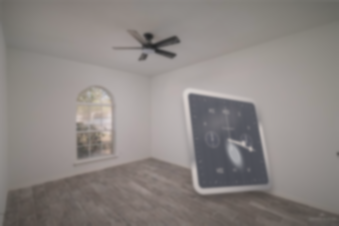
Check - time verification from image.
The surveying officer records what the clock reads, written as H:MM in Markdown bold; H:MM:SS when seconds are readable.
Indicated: **3:18**
